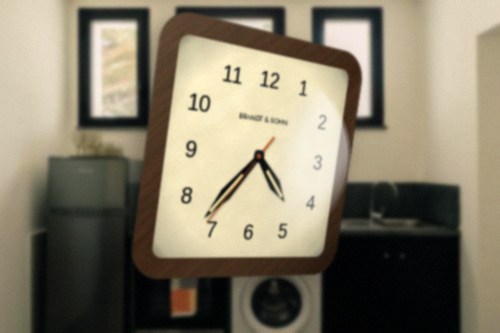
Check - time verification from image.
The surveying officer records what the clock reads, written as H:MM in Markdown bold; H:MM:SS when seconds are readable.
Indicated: **4:36:36**
